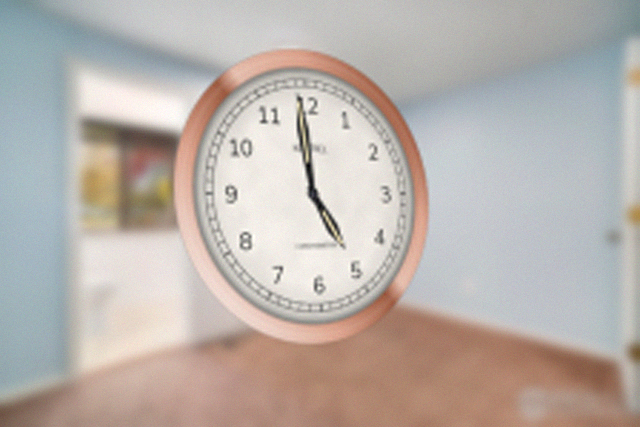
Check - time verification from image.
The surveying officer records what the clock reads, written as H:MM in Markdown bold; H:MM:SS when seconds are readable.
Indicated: **4:59**
